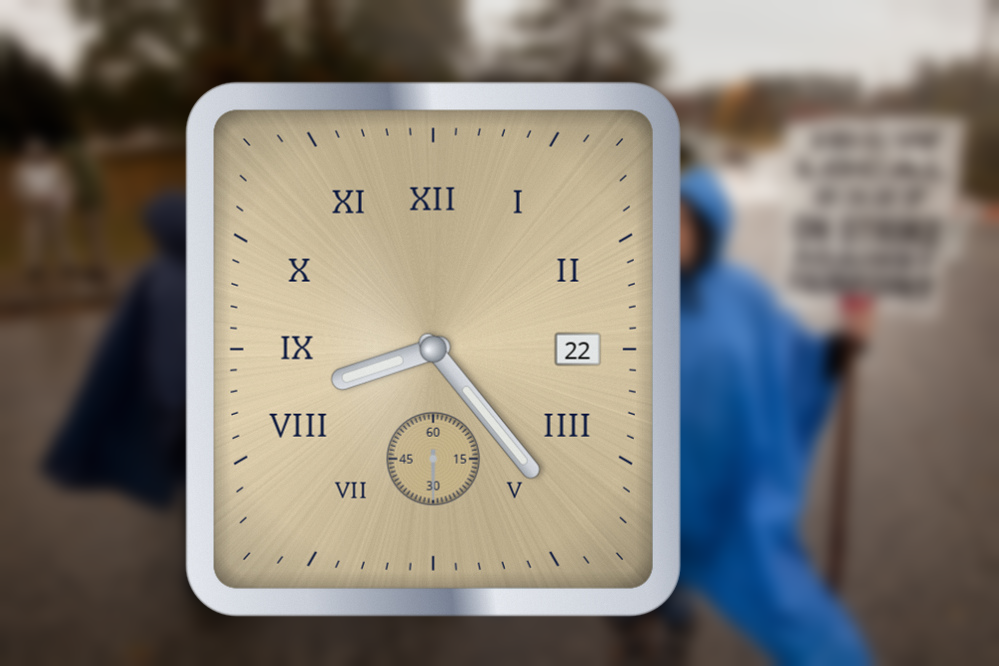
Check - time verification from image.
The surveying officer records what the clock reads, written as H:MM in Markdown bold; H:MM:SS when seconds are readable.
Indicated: **8:23:30**
